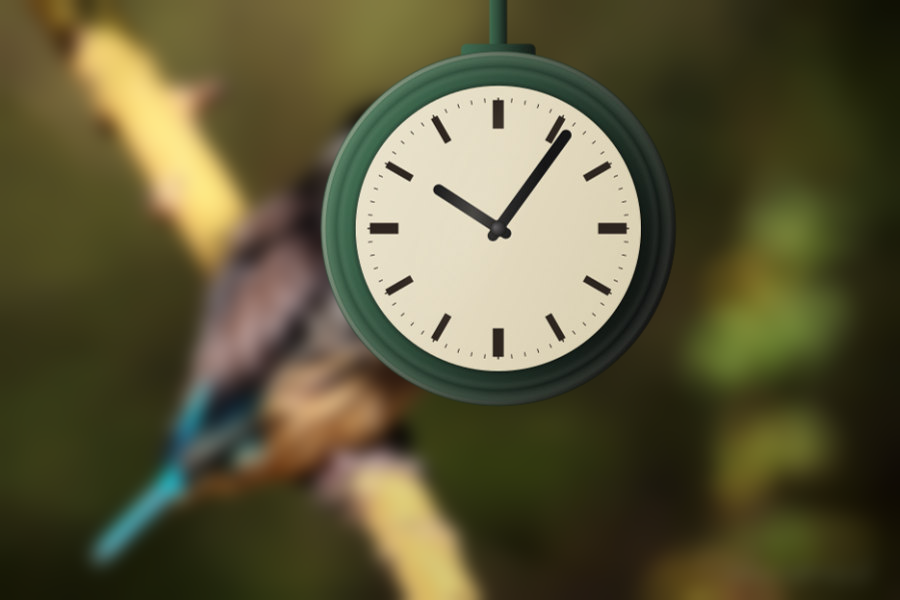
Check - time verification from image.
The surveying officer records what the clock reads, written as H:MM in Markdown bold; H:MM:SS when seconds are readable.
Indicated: **10:06**
